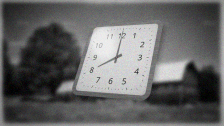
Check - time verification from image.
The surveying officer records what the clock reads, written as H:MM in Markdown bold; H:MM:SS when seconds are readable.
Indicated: **8:00**
